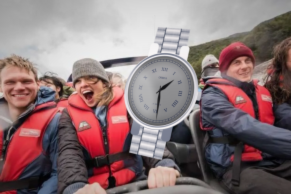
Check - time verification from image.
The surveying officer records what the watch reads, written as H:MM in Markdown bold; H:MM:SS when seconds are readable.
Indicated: **1:29**
